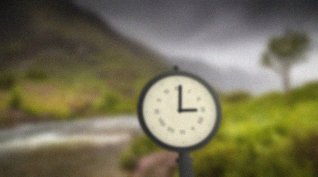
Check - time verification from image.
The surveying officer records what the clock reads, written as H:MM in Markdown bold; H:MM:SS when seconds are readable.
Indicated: **3:01**
